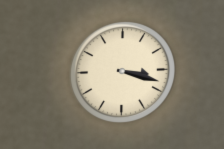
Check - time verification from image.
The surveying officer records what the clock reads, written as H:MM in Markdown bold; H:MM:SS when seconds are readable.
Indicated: **3:18**
